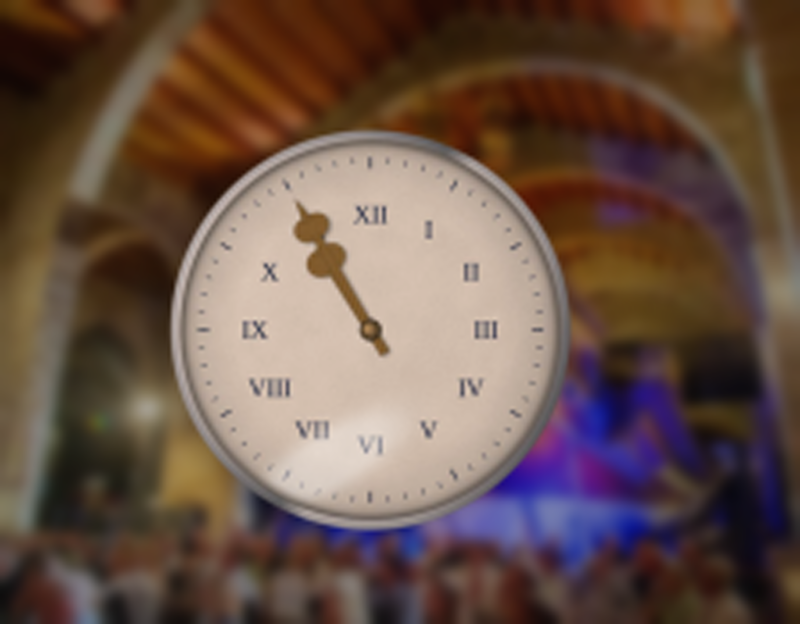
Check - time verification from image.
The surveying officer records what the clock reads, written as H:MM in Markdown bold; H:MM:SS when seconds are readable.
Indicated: **10:55**
